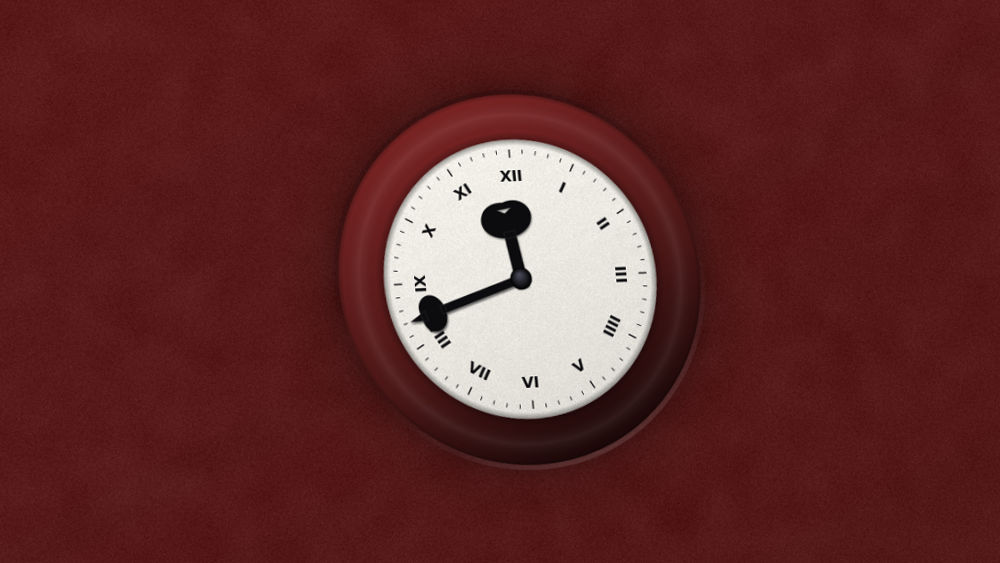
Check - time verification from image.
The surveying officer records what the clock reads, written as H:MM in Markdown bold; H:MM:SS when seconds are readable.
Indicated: **11:42**
